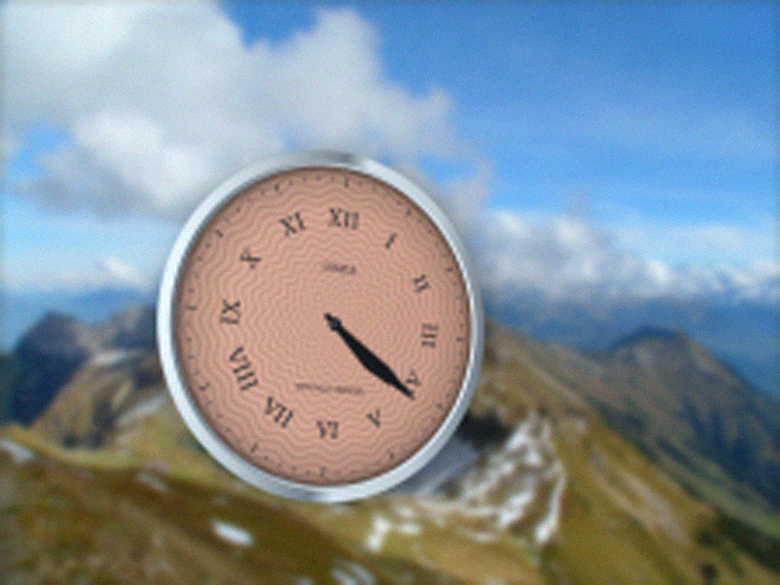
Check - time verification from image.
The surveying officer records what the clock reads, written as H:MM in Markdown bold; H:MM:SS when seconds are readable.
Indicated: **4:21**
